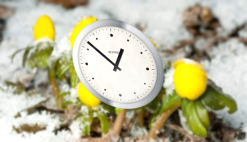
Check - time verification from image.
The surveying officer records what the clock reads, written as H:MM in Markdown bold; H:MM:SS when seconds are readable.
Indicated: **12:52**
